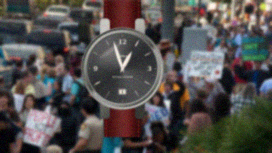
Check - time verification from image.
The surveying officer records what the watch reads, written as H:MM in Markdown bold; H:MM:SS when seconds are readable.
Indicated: **12:57**
